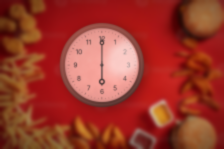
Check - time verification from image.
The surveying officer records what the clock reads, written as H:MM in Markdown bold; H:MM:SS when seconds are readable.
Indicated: **6:00**
